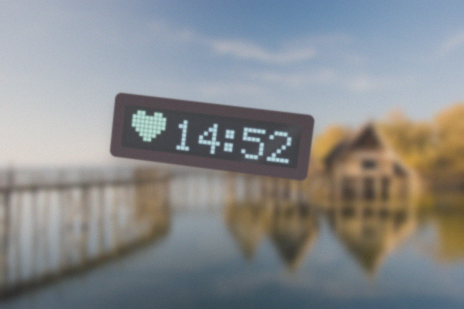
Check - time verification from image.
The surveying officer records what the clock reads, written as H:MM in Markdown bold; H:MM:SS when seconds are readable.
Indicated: **14:52**
